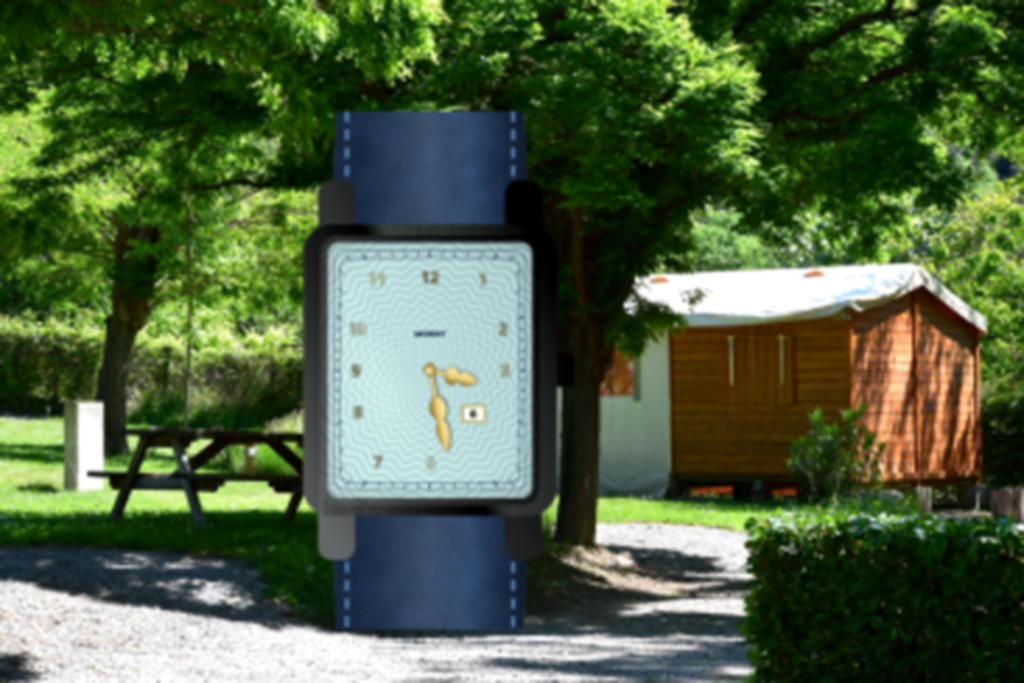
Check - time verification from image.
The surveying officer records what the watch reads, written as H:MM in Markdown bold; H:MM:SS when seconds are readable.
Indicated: **3:28**
